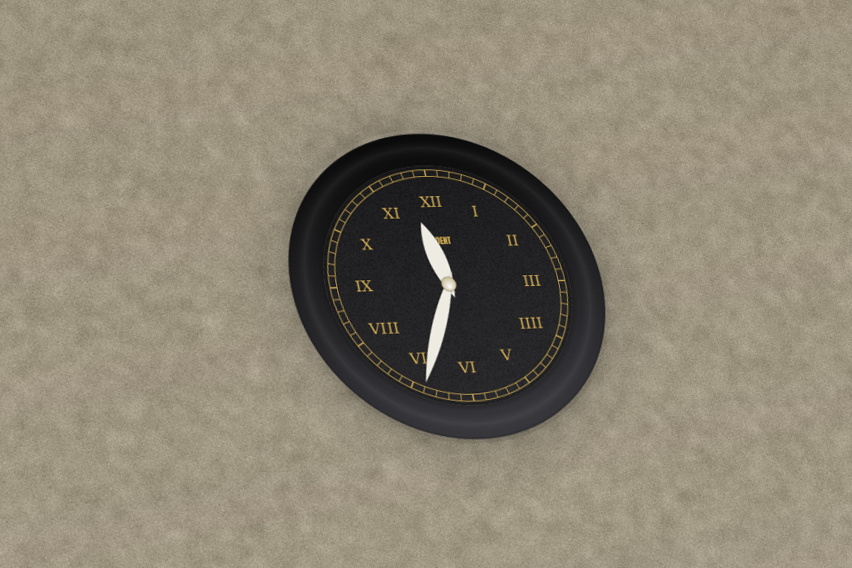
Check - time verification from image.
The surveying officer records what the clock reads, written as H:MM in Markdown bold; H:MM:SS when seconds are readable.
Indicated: **11:34**
